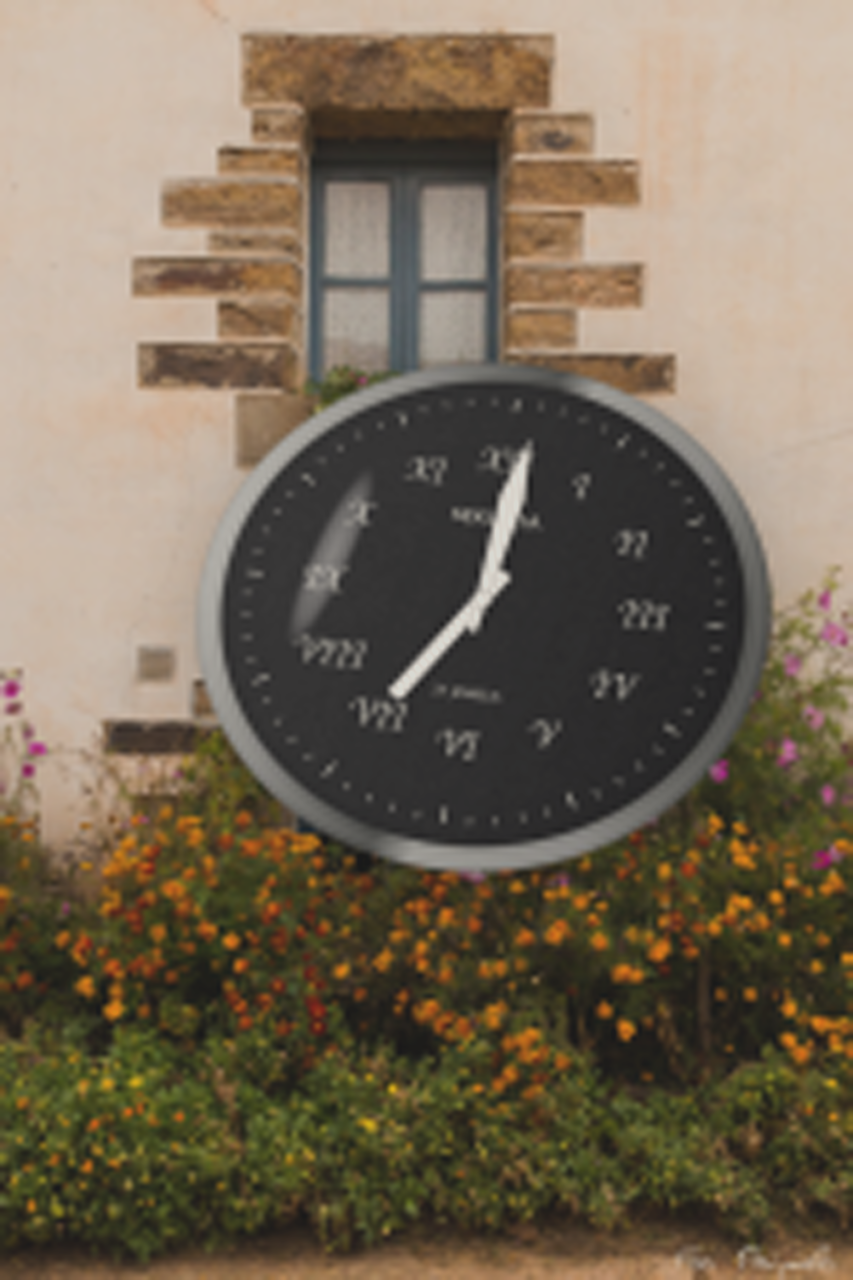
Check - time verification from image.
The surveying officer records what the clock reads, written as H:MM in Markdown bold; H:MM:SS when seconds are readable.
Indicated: **7:01**
